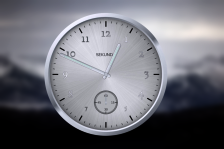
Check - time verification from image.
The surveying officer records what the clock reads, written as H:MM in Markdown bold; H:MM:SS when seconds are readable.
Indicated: **12:49**
